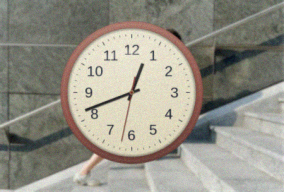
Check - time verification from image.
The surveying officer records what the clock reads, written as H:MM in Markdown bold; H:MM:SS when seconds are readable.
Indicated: **12:41:32**
